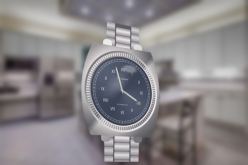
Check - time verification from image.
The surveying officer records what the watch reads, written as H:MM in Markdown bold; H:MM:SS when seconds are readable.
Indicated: **3:57**
